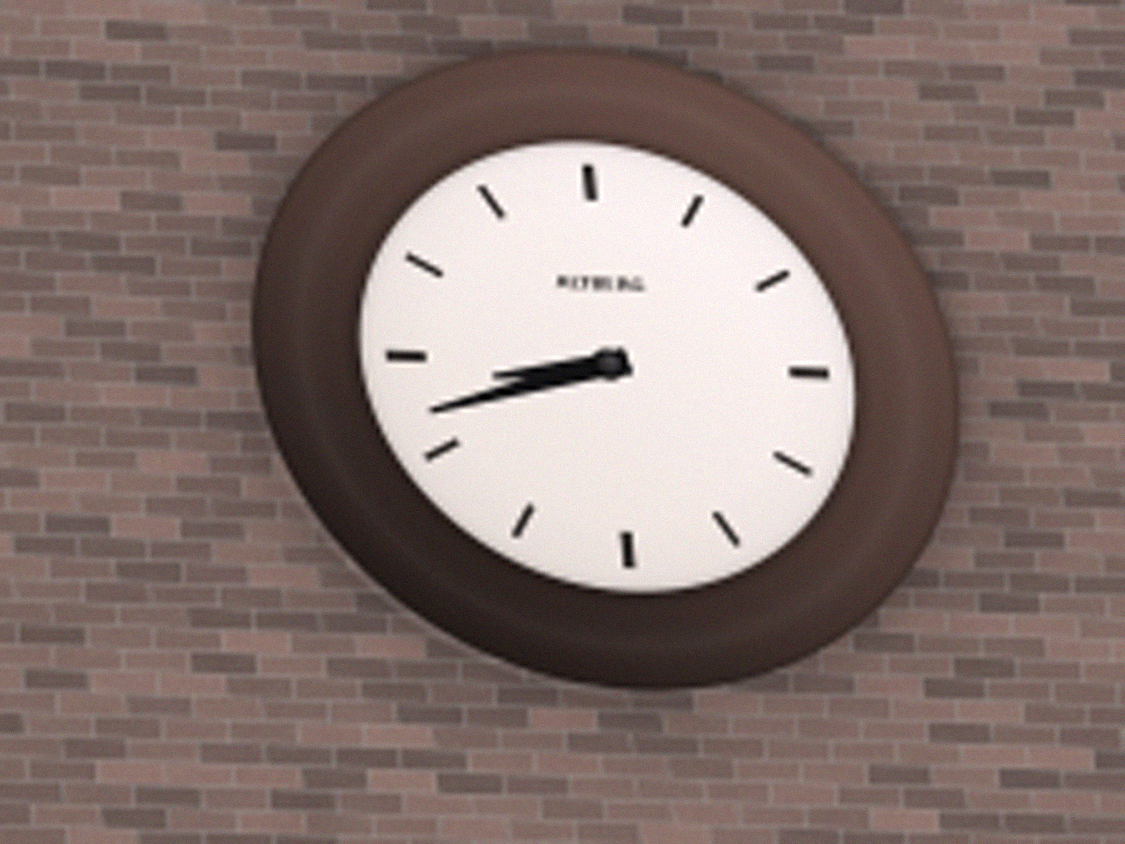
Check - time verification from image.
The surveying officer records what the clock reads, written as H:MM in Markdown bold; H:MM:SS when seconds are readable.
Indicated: **8:42**
